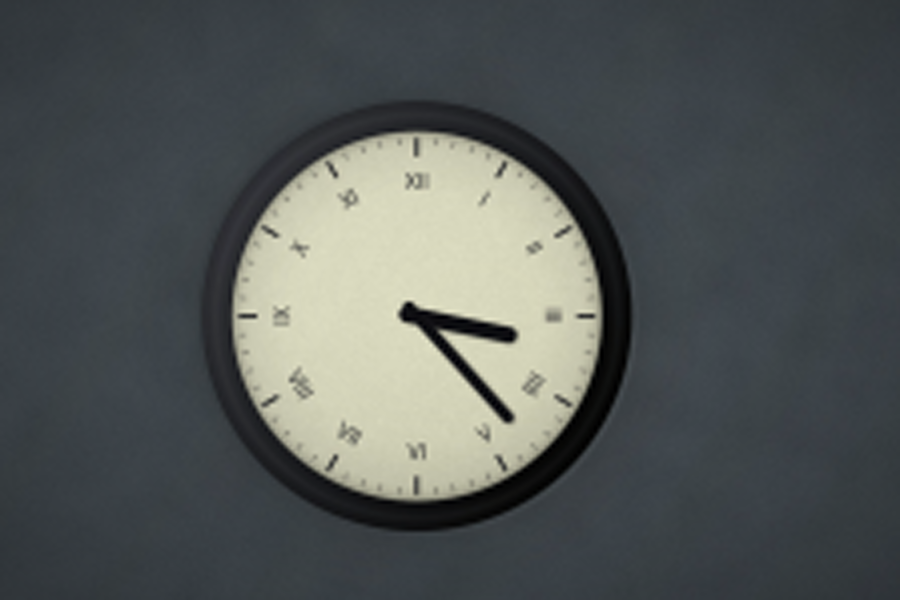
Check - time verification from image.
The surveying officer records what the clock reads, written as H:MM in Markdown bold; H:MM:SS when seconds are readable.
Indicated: **3:23**
